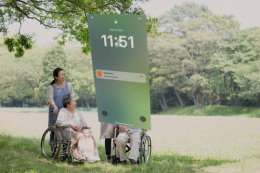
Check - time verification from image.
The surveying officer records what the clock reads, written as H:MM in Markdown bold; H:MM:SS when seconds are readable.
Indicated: **11:51**
